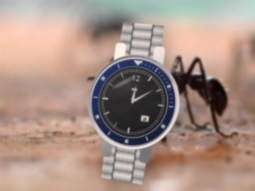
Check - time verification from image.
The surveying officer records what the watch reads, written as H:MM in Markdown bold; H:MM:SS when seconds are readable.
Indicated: **12:09**
